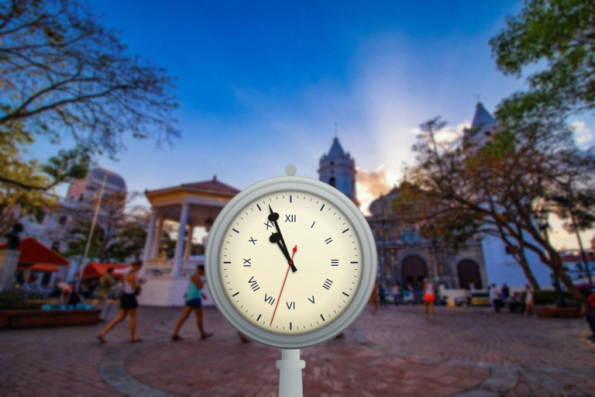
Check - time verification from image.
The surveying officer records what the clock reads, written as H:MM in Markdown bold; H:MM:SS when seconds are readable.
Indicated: **10:56:33**
